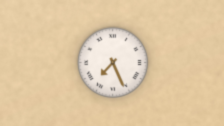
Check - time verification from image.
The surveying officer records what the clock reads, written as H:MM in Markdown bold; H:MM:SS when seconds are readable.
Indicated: **7:26**
